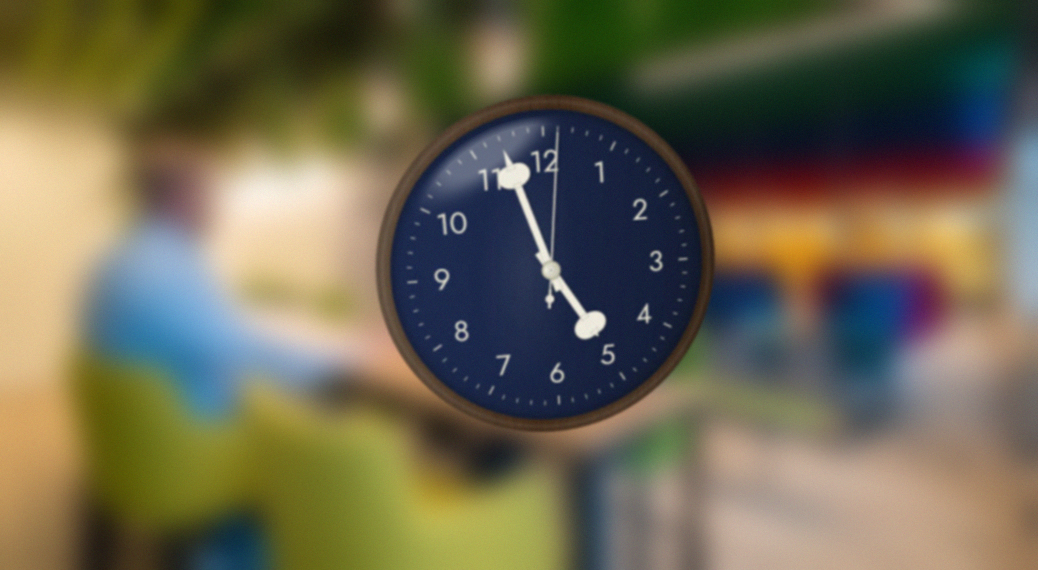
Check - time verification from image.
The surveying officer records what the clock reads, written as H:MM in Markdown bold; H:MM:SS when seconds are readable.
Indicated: **4:57:01**
